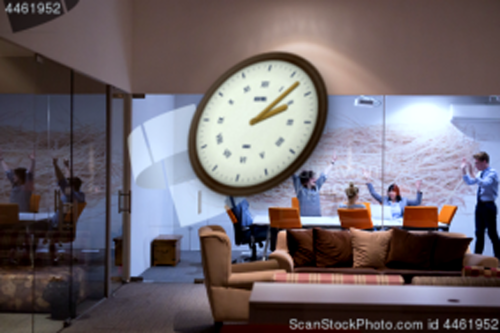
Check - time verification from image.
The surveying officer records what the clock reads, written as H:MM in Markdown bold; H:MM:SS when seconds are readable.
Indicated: **2:07**
